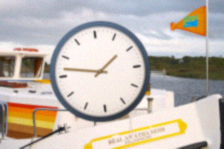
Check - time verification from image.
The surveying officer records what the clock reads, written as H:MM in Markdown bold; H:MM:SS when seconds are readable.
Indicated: **1:47**
